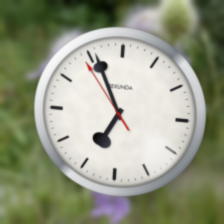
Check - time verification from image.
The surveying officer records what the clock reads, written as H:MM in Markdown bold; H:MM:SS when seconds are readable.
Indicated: **6:55:54**
